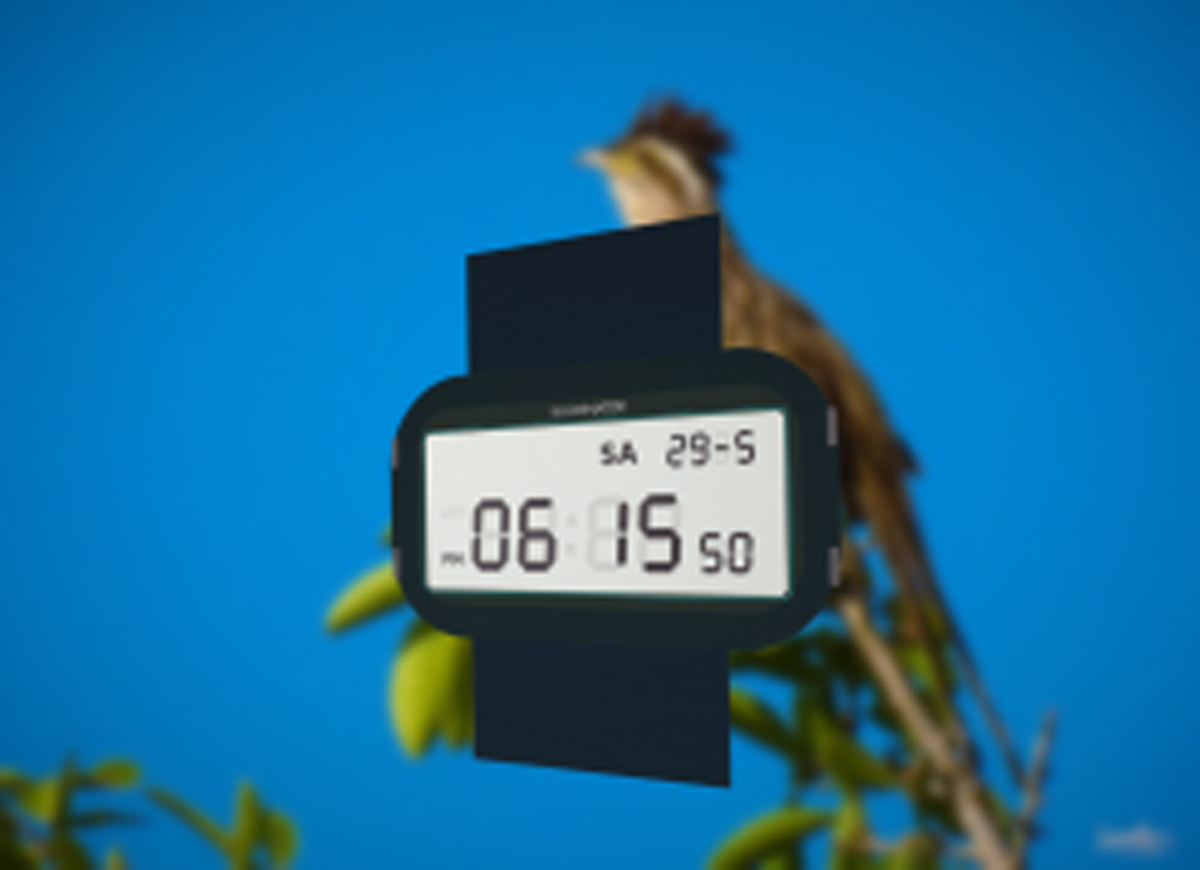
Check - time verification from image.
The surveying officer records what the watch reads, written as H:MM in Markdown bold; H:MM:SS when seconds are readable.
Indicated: **6:15:50**
